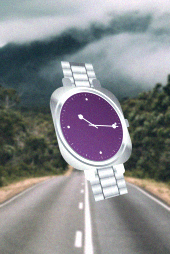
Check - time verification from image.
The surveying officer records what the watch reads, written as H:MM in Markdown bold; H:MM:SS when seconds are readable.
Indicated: **10:16**
